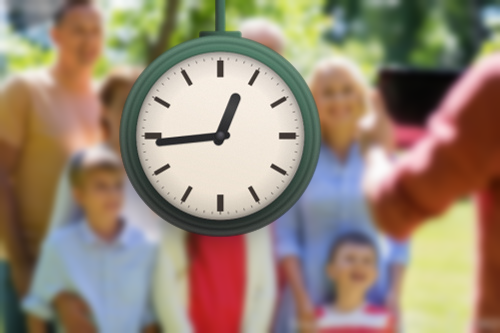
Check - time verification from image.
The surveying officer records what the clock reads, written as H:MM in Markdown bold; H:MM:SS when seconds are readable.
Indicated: **12:44**
